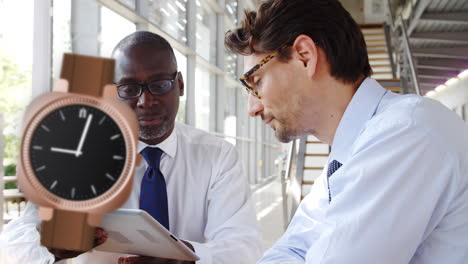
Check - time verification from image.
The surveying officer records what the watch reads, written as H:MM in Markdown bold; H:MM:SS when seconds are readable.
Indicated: **9:02**
